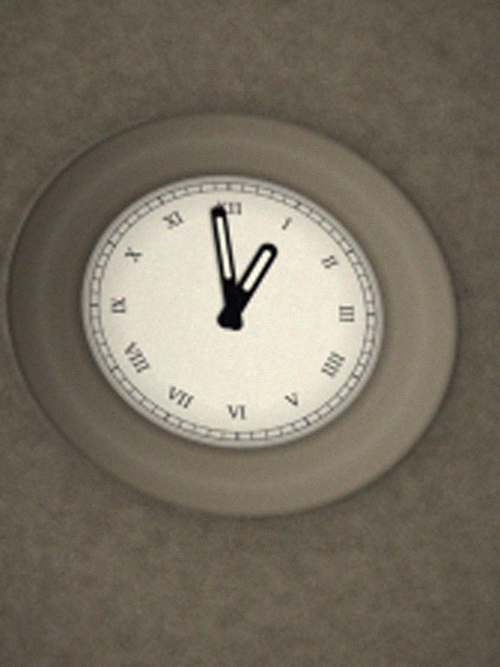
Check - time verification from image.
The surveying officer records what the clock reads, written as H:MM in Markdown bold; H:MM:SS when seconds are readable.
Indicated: **12:59**
